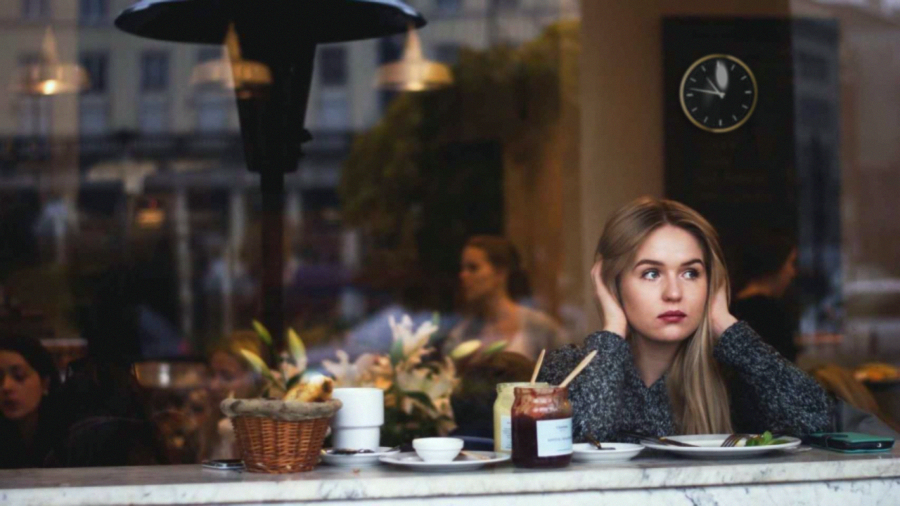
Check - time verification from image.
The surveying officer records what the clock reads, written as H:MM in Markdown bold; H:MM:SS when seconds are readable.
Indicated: **10:47**
